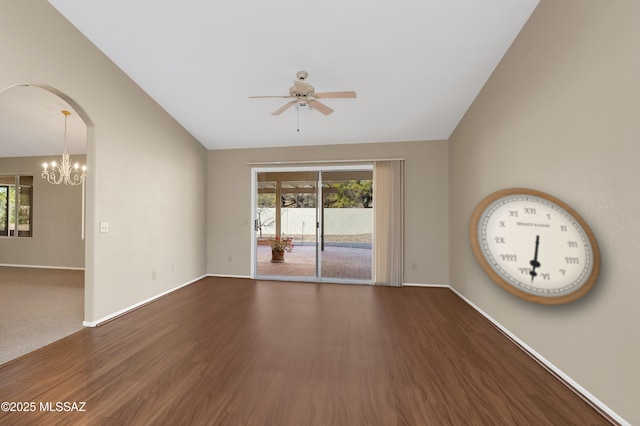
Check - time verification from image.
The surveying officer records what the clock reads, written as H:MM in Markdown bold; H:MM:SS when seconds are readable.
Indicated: **6:33**
